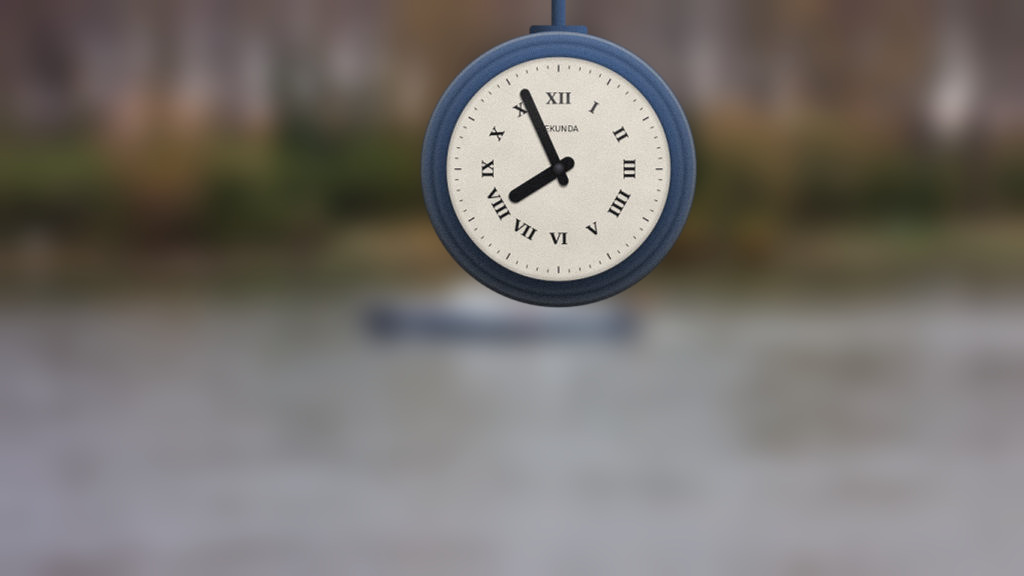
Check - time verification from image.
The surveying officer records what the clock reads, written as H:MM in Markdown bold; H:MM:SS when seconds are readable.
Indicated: **7:56**
